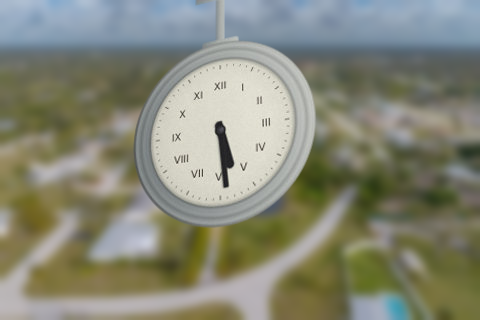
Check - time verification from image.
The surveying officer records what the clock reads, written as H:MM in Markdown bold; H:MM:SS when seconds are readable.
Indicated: **5:29**
